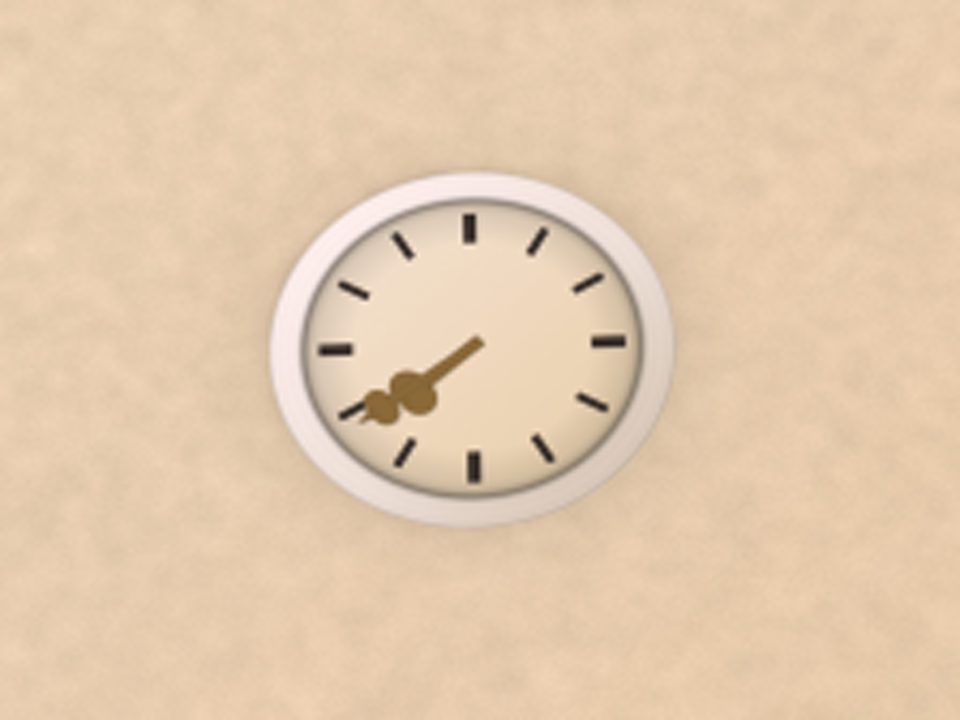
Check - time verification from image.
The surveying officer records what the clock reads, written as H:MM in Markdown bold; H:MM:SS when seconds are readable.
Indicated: **7:39**
